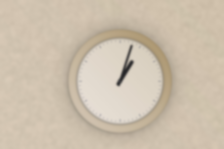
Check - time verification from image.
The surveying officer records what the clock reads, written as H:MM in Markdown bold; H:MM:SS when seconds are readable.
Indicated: **1:03**
